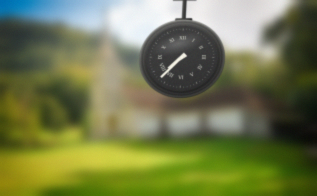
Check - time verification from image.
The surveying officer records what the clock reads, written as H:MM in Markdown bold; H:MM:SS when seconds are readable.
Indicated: **7:37**
